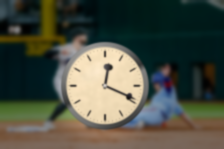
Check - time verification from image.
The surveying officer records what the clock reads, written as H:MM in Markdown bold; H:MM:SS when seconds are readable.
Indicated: **12:19**
